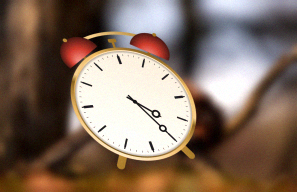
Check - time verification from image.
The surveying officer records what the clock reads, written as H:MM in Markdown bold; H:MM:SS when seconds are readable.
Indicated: **4:25**
